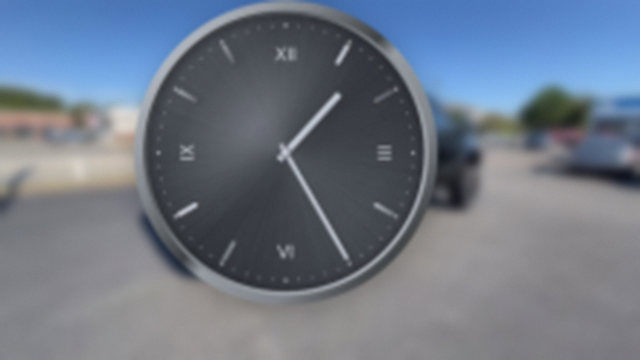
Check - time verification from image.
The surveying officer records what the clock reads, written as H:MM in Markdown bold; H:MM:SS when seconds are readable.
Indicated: **1:25**
